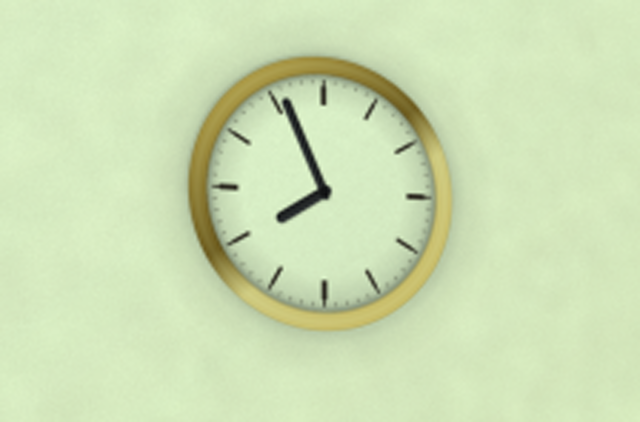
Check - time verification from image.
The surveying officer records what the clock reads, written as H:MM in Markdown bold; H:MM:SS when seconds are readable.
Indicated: **7:56**
